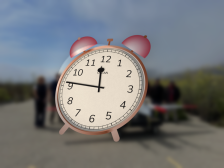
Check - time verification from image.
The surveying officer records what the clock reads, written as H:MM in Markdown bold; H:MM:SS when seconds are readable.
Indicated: **11:46**
